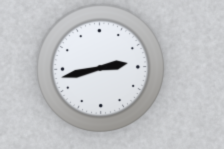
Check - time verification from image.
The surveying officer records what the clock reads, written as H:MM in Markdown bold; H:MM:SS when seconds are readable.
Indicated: **2:43**
